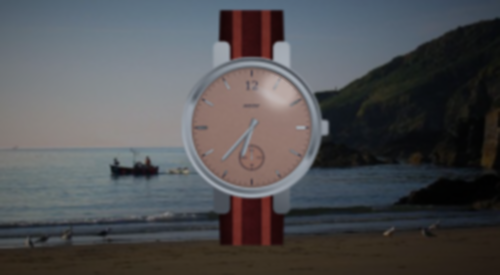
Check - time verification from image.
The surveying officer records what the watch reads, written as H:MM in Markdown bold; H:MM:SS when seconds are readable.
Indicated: **6:37**
